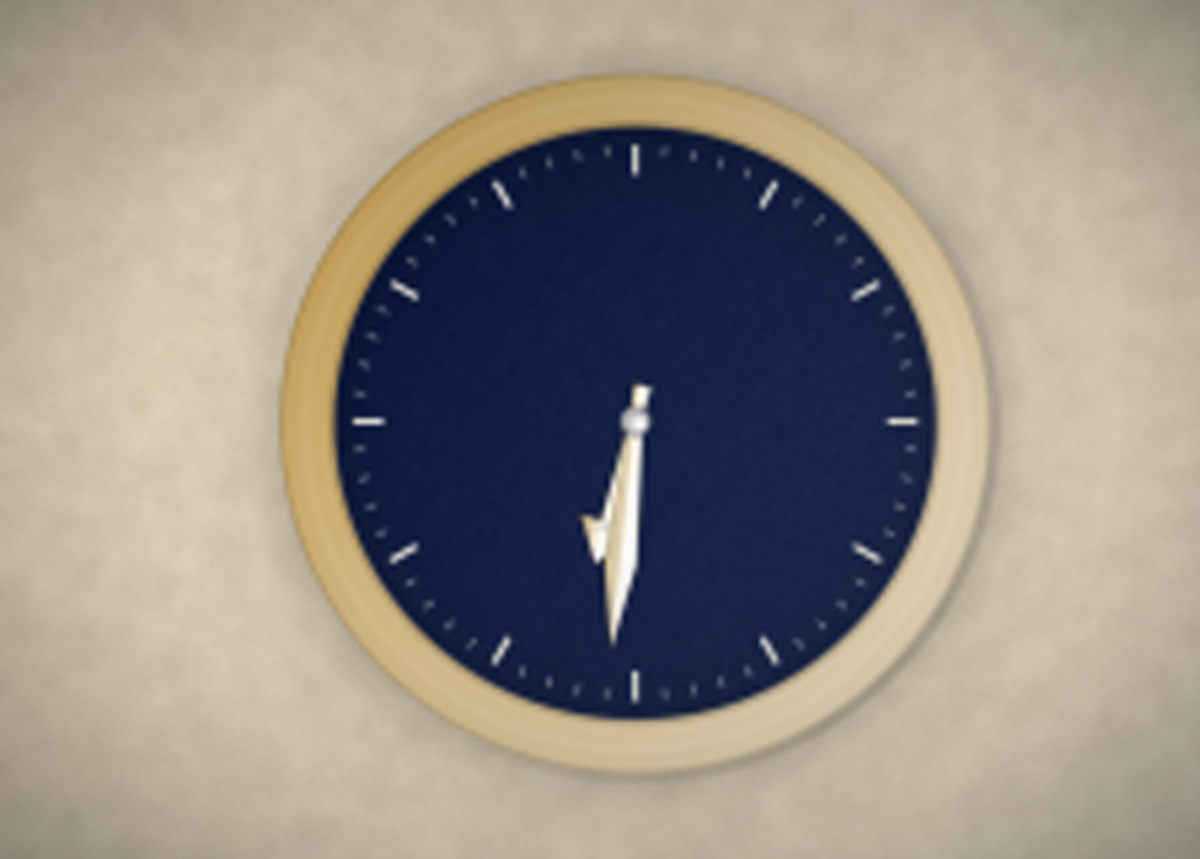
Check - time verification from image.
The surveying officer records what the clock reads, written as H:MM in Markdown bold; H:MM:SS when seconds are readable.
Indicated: **6:31**
